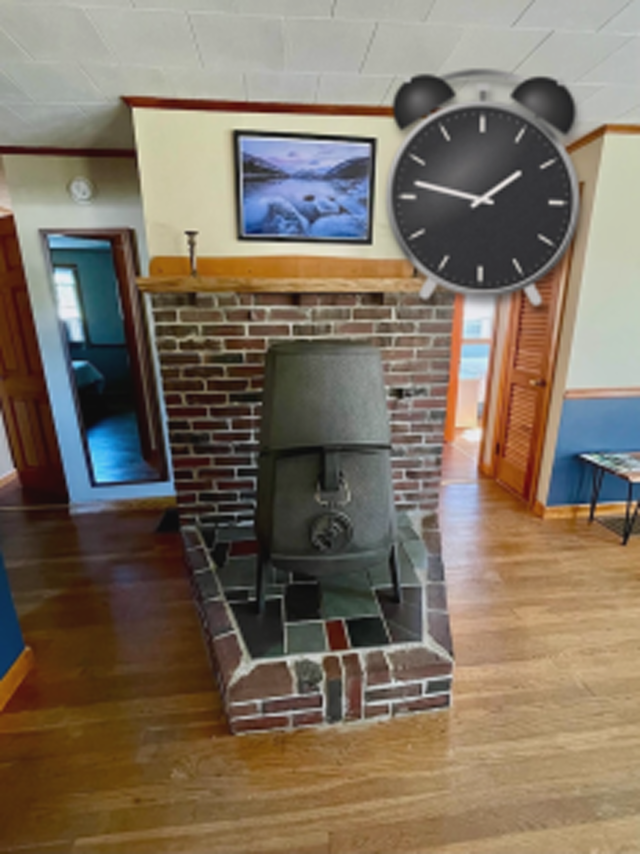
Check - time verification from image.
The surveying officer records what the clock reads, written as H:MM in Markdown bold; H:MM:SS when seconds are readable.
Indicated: **1:47**
